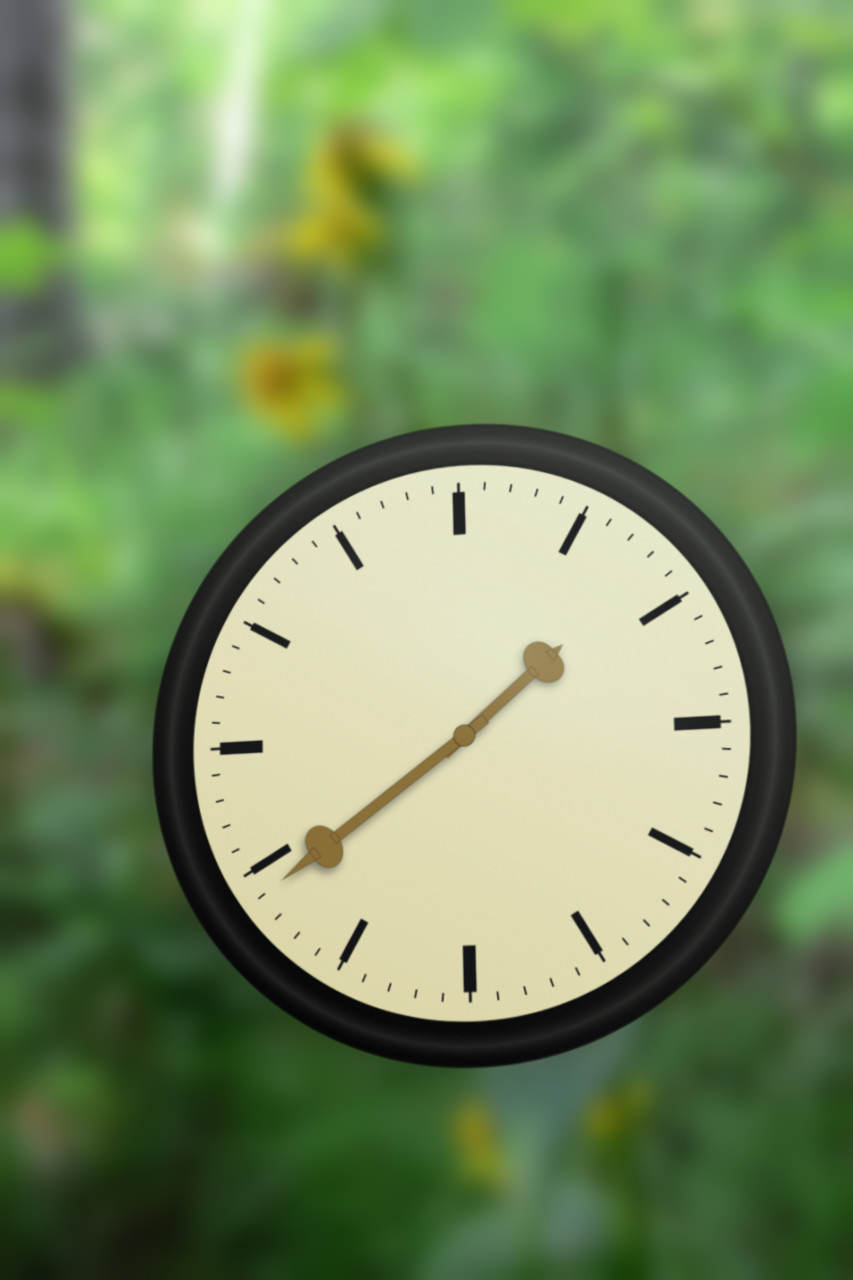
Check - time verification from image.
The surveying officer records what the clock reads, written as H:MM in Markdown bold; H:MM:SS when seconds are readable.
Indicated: **1:39**
